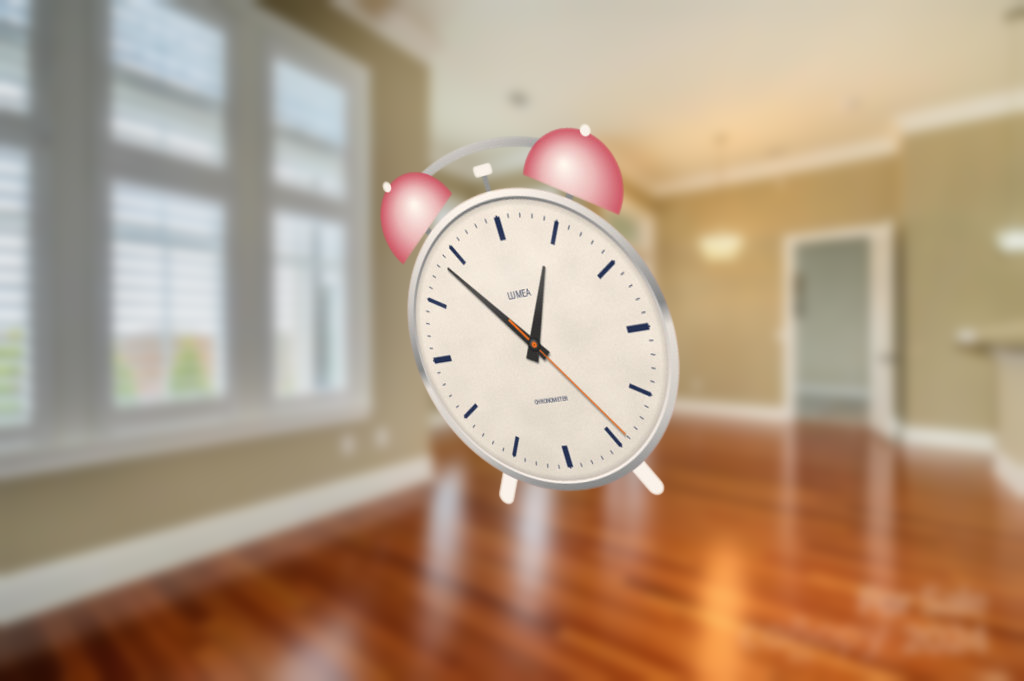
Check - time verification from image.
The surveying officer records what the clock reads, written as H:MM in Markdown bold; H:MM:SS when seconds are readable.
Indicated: **12:53:24**
